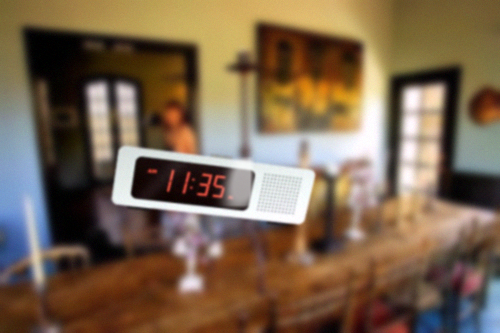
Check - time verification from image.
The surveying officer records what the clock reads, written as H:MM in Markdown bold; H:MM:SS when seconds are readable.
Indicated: **11:35**
